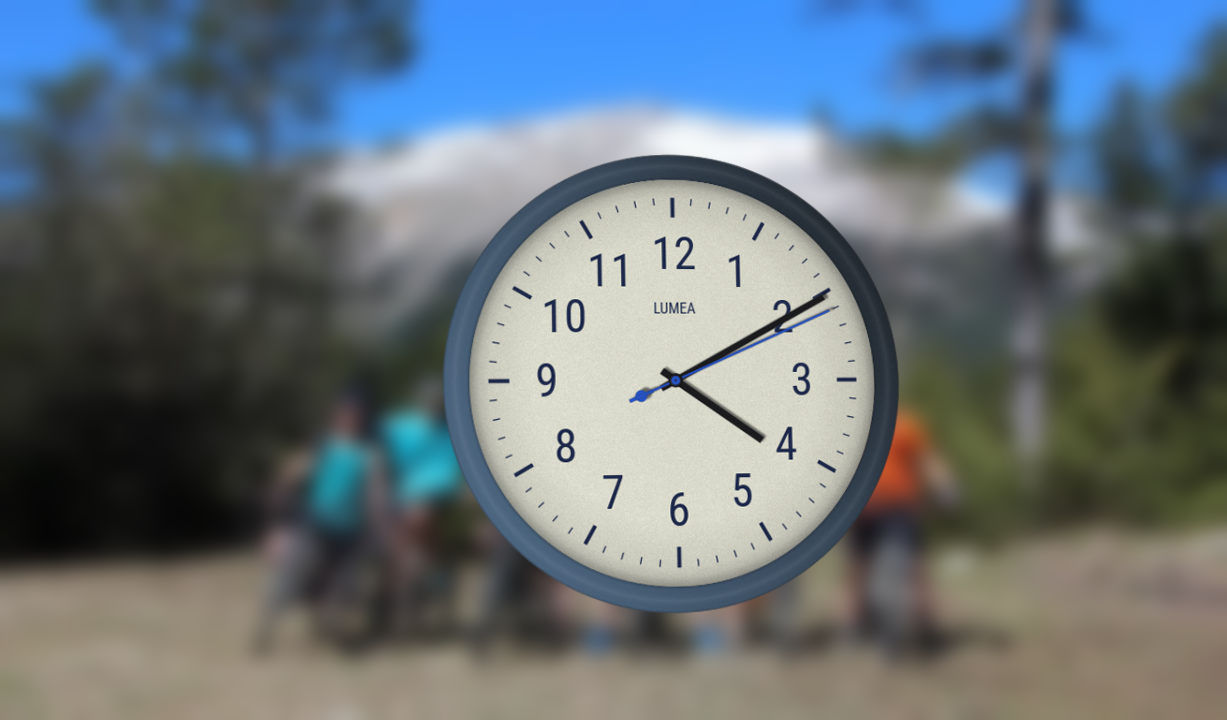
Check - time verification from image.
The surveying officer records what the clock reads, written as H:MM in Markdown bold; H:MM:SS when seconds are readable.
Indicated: **4:10:11**
